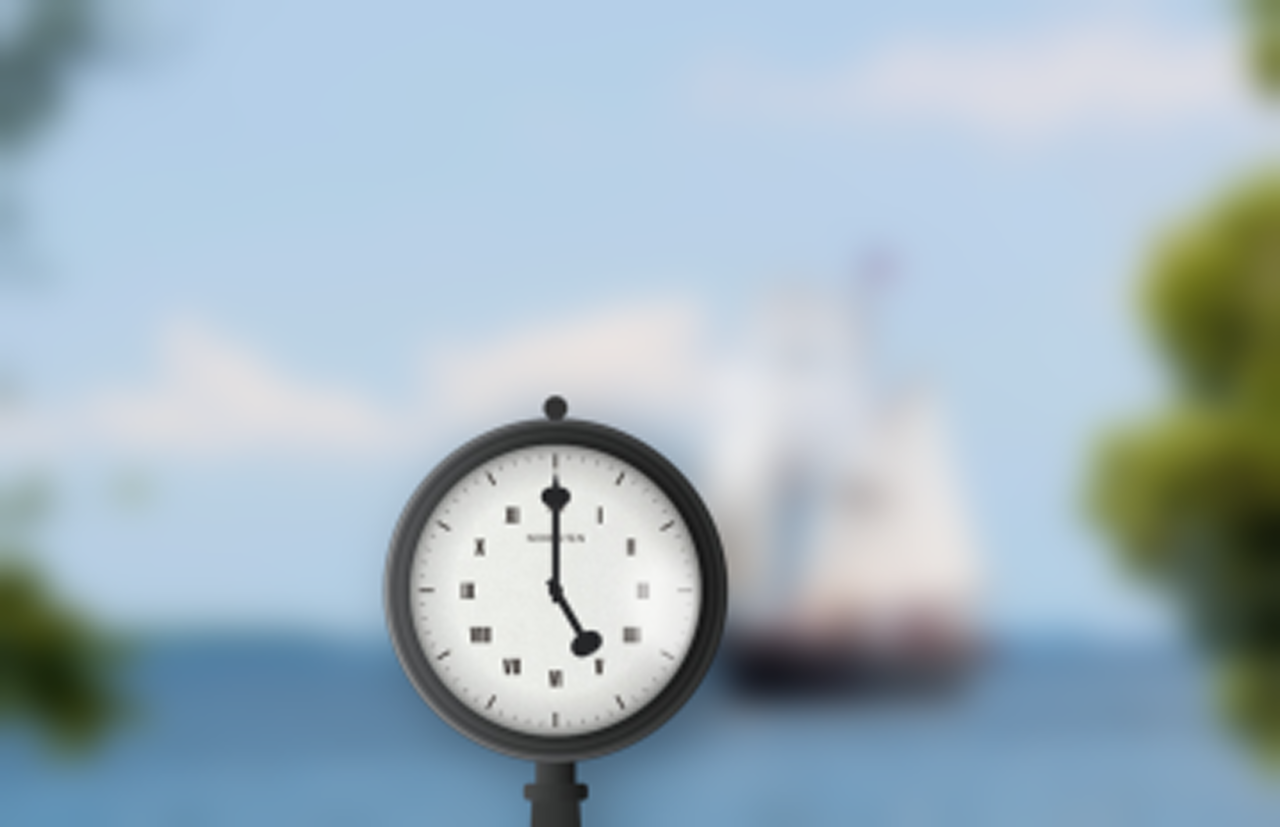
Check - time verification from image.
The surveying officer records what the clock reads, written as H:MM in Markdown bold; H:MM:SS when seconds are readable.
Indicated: **5:00**
